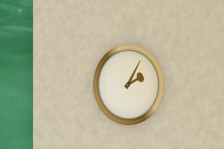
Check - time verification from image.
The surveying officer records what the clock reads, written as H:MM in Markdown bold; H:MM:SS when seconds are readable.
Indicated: **2:05**
